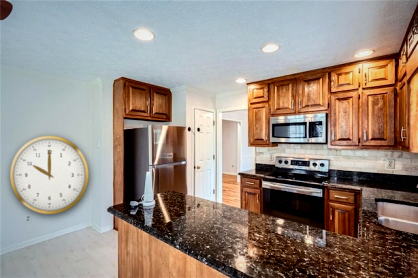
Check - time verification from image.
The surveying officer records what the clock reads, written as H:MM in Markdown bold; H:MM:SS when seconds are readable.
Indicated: **10:00**
